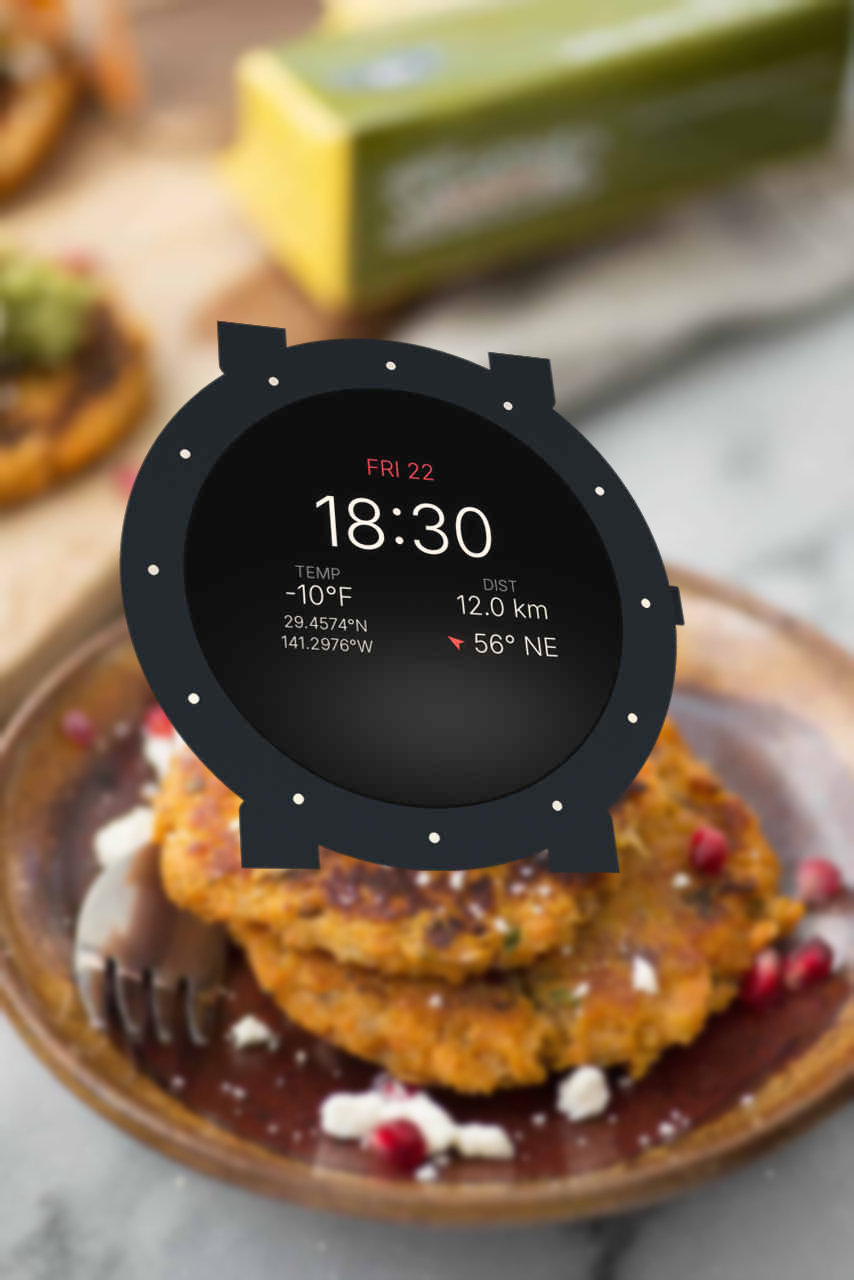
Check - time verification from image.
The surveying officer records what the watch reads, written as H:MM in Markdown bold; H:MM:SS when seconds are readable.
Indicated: **18:30**
